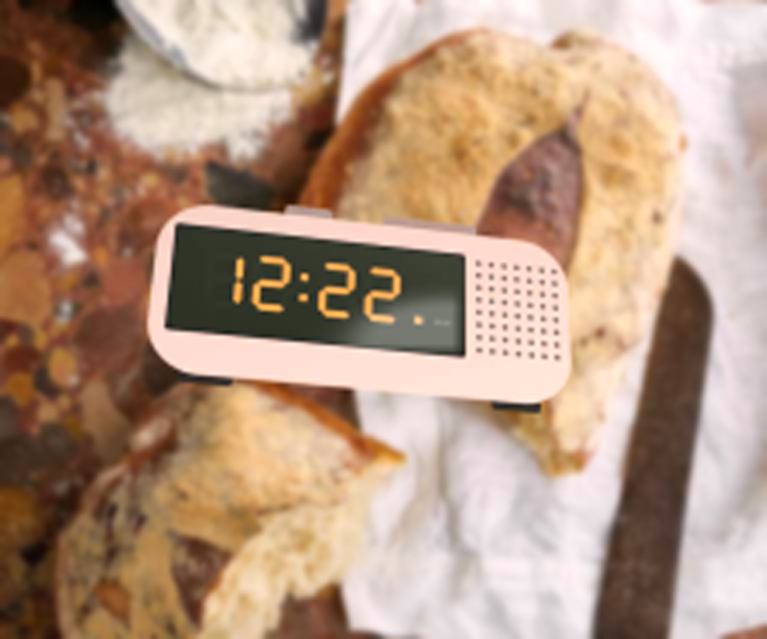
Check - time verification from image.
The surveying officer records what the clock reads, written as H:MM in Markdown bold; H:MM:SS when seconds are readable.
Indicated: **12:22**
